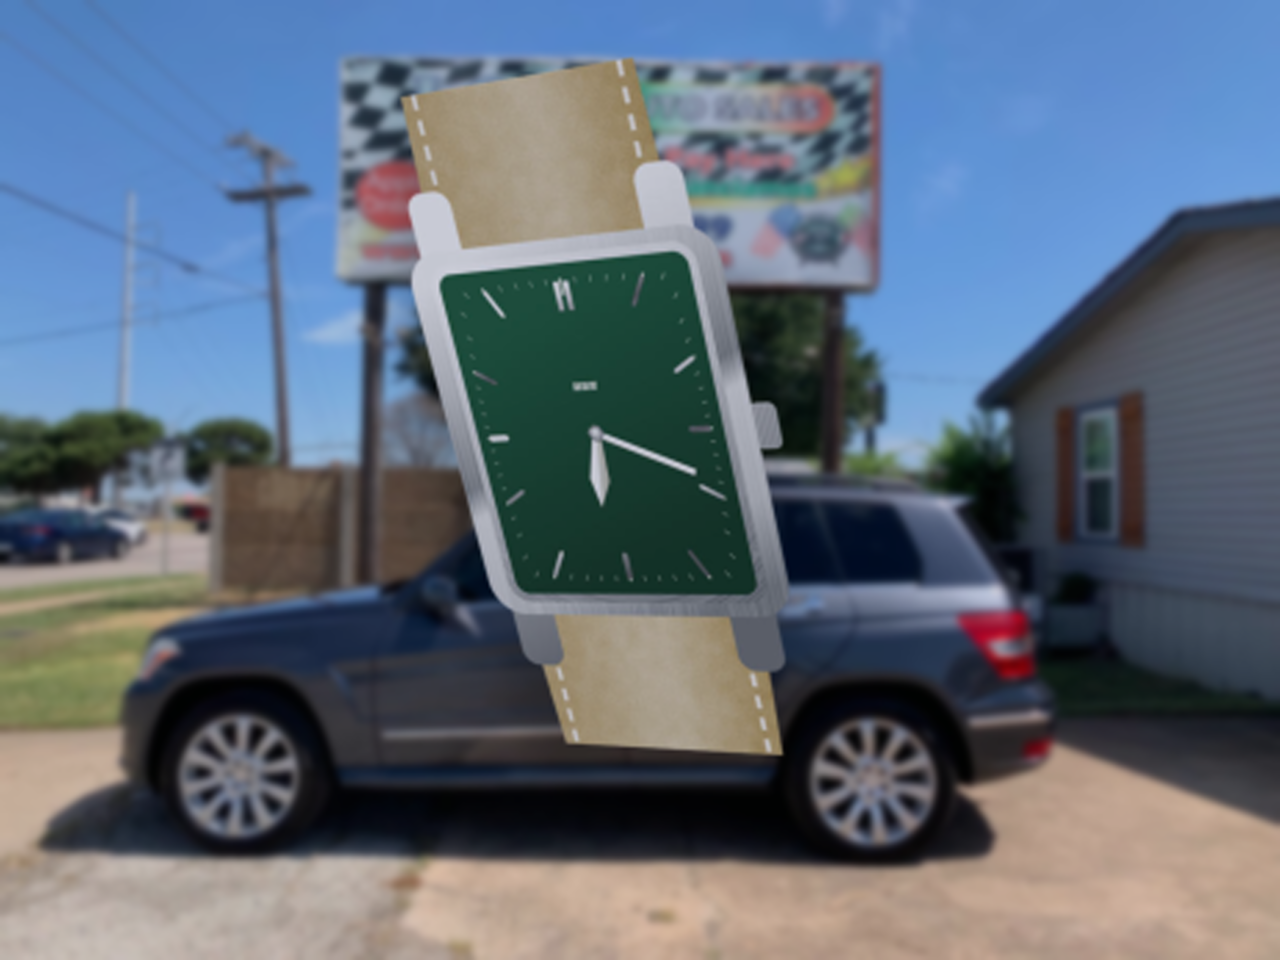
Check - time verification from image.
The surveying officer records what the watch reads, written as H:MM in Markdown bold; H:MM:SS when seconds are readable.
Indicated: **6:19**
